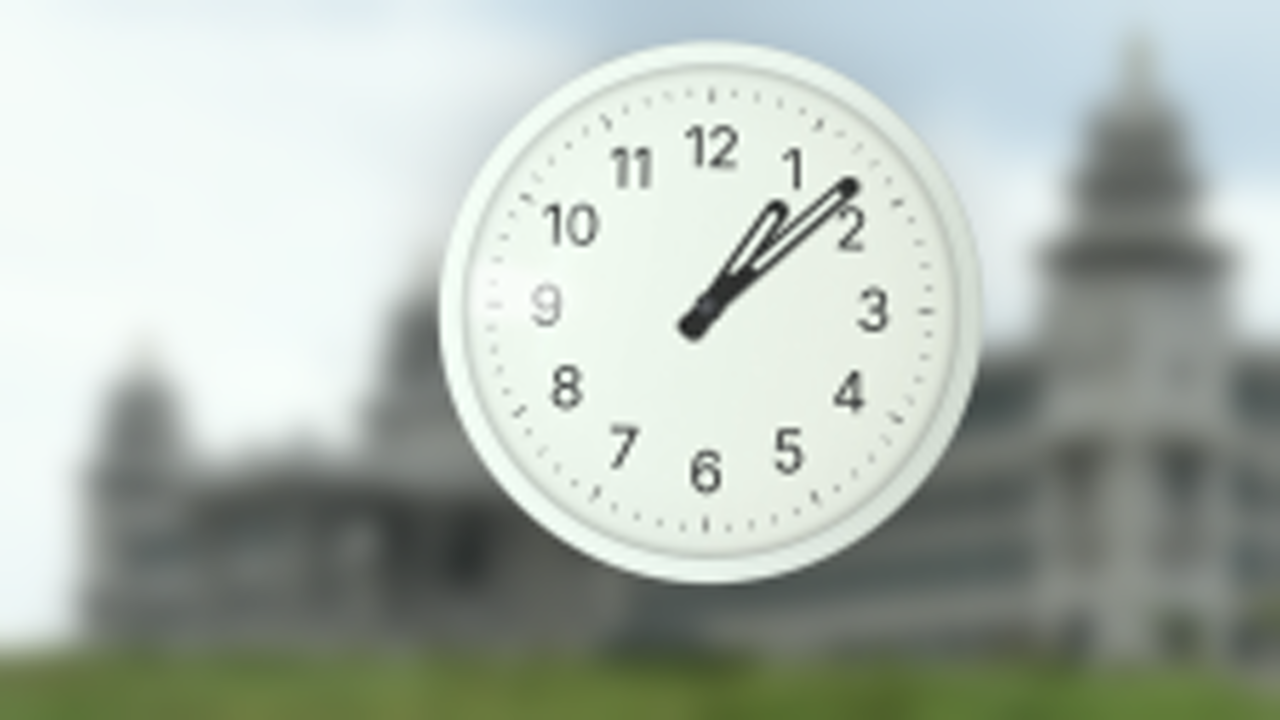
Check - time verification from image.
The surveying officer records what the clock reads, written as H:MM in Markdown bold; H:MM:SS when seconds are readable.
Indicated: **1:08**
